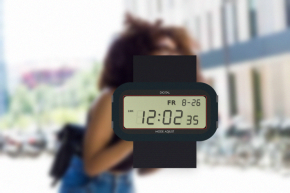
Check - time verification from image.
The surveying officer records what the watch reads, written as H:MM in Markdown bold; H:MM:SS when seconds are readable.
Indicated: **12:02:35**
